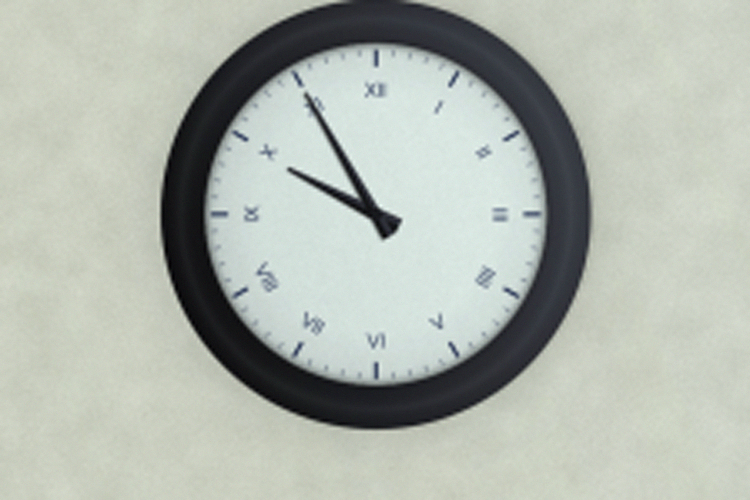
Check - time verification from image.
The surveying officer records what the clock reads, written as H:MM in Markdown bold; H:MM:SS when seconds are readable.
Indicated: **9:55**
